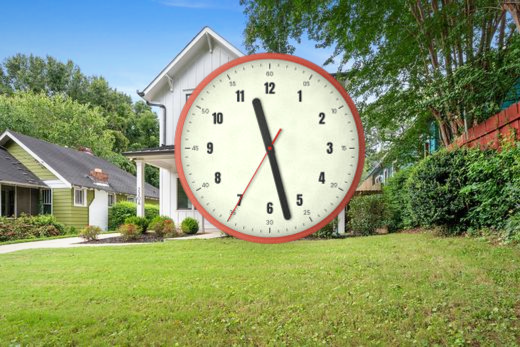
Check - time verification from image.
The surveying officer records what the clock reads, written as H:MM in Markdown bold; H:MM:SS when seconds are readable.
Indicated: **11:27:35**
